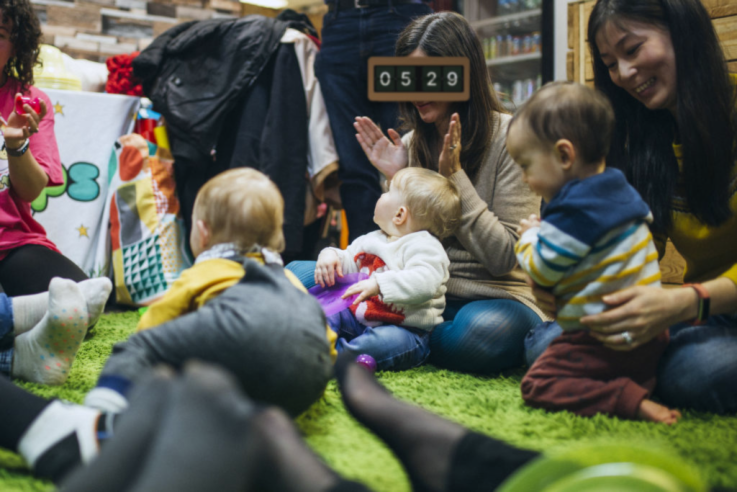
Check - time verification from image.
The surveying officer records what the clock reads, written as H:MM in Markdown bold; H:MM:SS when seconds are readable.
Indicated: **5:29**
